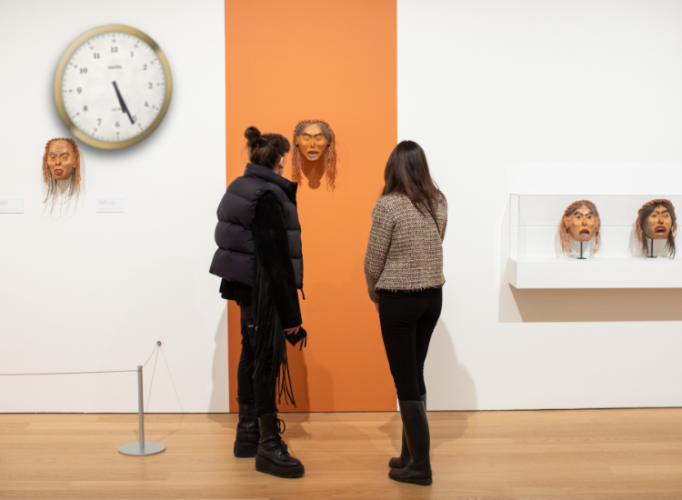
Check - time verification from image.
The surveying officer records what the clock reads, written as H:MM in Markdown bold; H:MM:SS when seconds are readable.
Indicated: **5:26**
